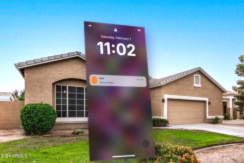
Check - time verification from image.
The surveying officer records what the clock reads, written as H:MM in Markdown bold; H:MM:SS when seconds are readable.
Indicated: **11:02**
